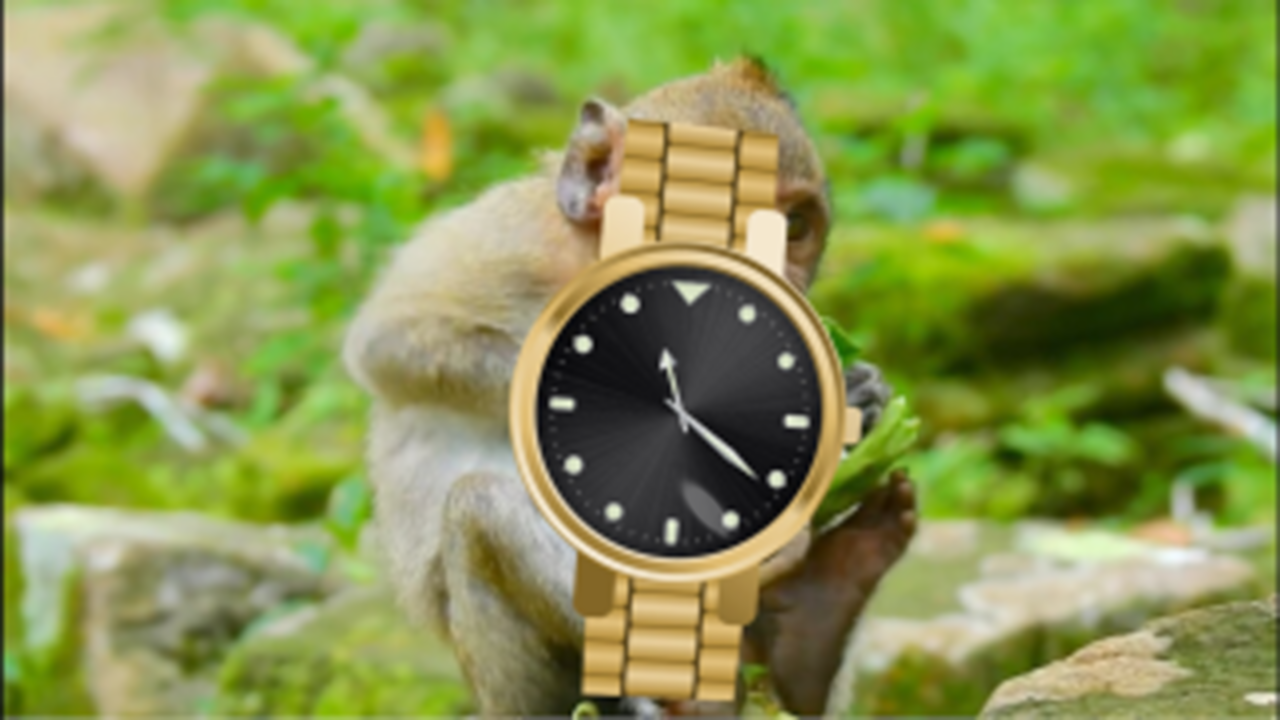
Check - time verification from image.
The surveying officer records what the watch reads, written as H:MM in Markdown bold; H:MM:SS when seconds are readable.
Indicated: **11:21**
